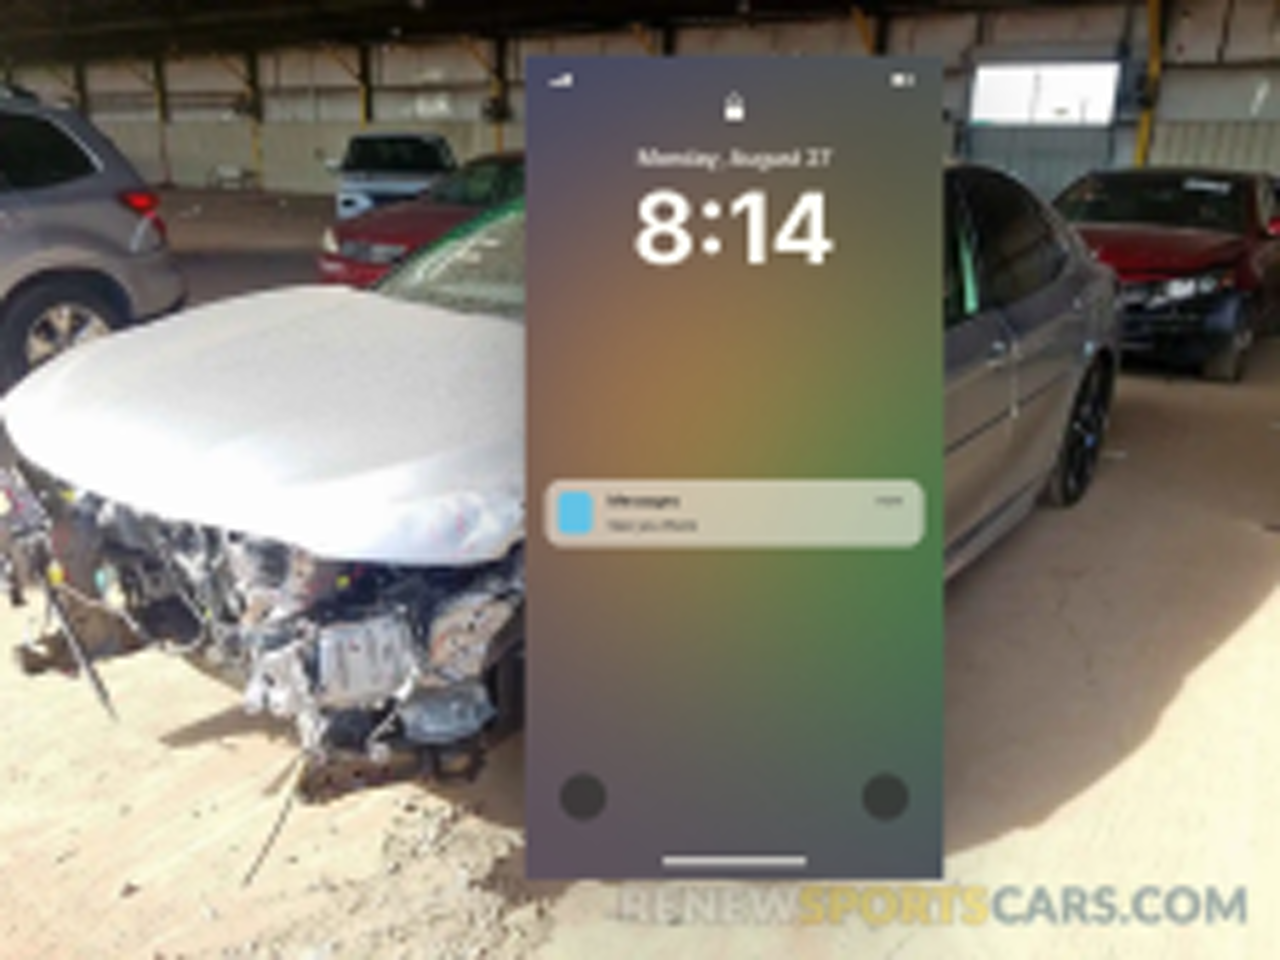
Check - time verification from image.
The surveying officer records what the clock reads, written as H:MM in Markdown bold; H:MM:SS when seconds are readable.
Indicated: **8:14**
